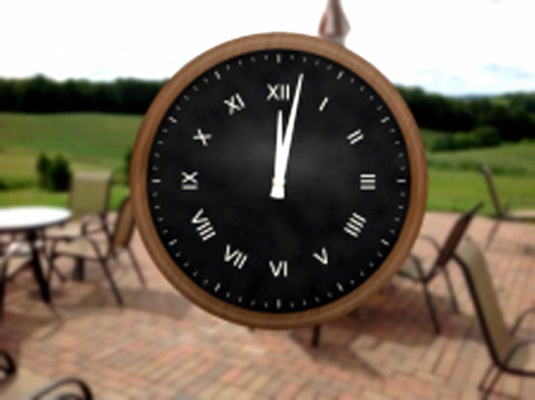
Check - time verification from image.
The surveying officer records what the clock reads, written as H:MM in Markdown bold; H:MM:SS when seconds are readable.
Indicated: **12:02**
